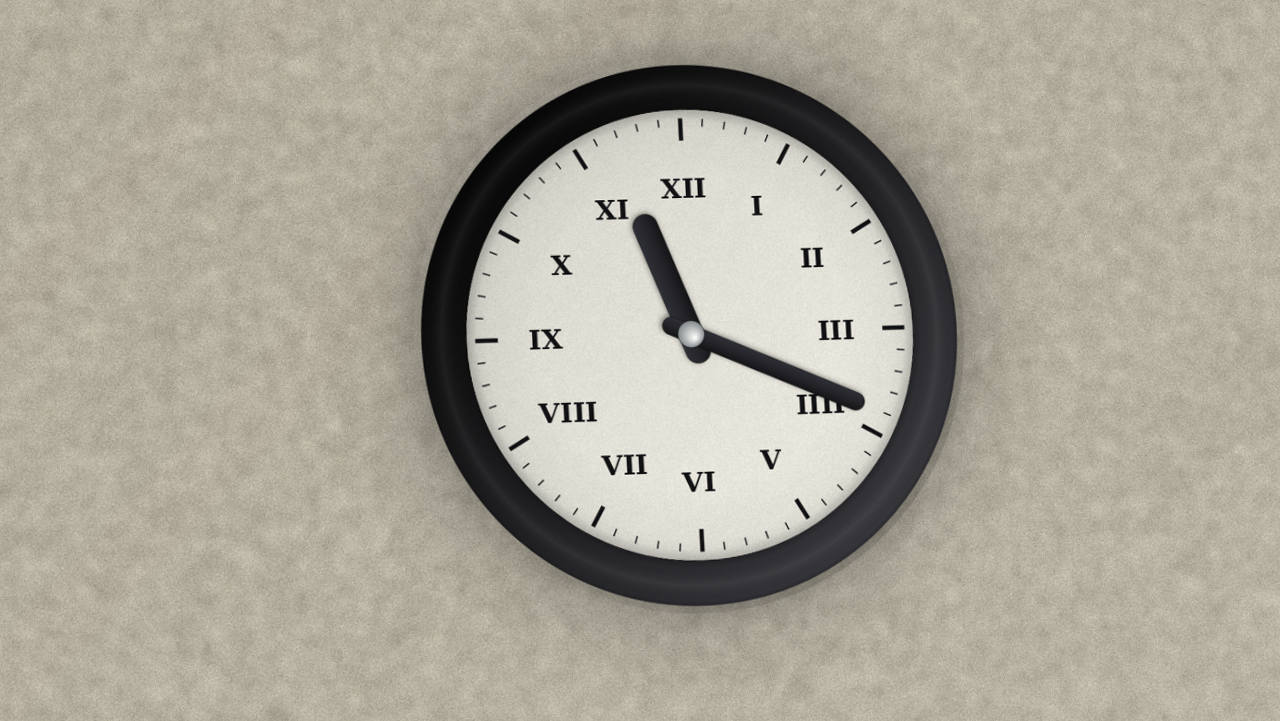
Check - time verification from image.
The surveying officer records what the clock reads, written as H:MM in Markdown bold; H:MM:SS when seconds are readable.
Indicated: **11:19**
